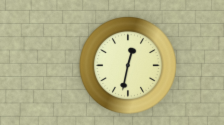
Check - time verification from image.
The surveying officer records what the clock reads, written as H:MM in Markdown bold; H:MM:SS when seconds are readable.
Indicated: **12:32**
